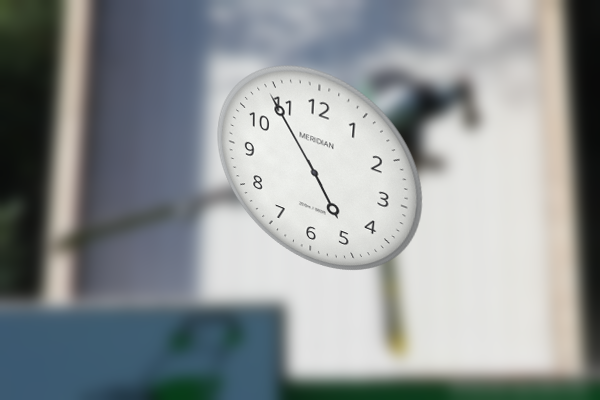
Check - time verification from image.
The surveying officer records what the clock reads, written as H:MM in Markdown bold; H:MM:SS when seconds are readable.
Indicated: **4:54**
